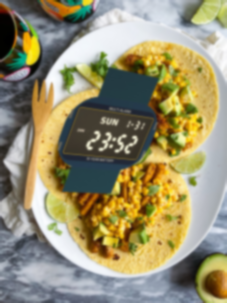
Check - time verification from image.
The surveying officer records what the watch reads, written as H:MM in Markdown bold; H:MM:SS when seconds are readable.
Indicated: **23:52**
